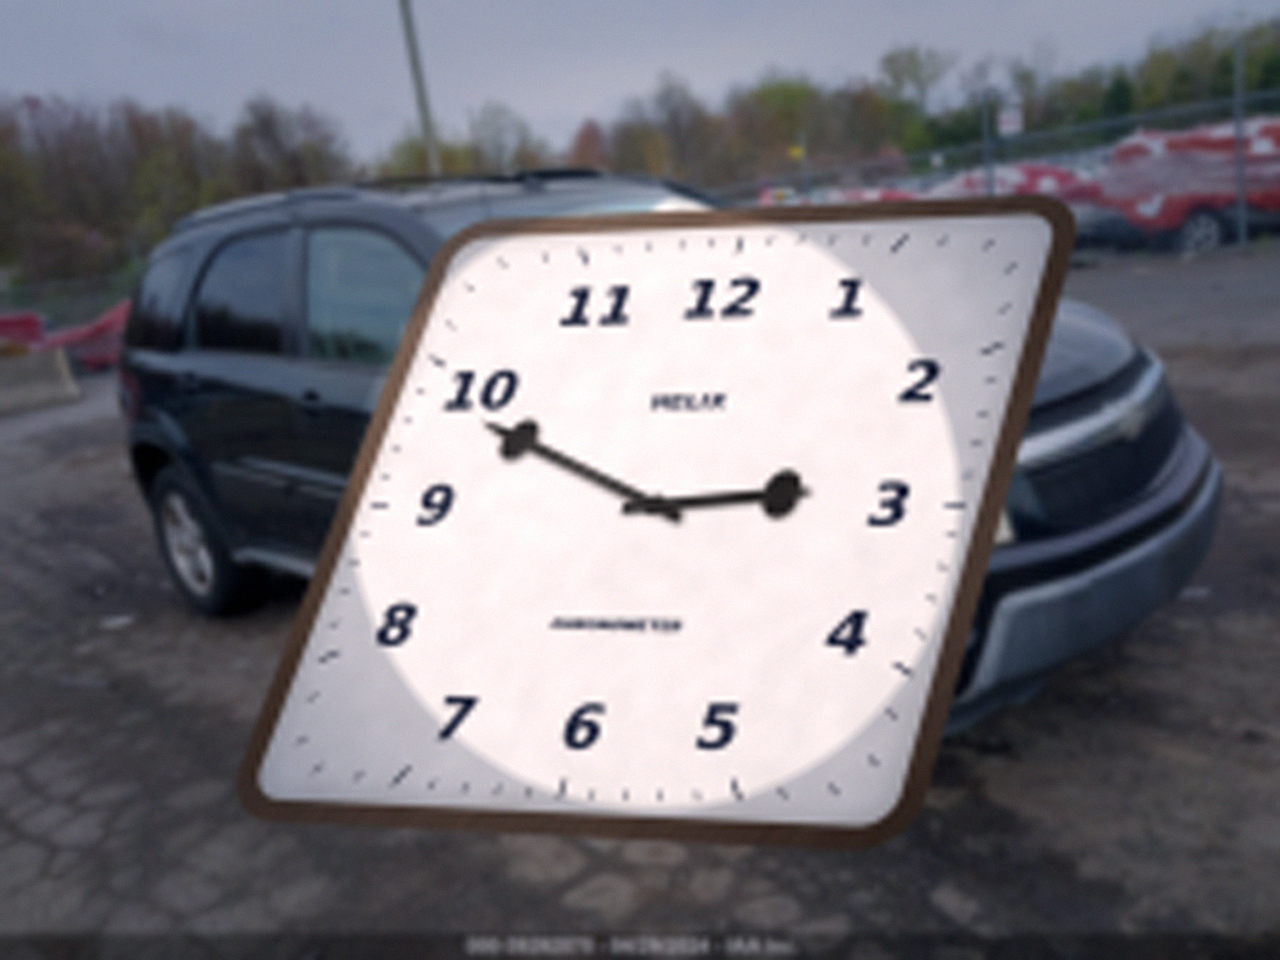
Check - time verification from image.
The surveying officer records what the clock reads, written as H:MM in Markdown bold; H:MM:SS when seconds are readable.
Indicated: **2:49**
